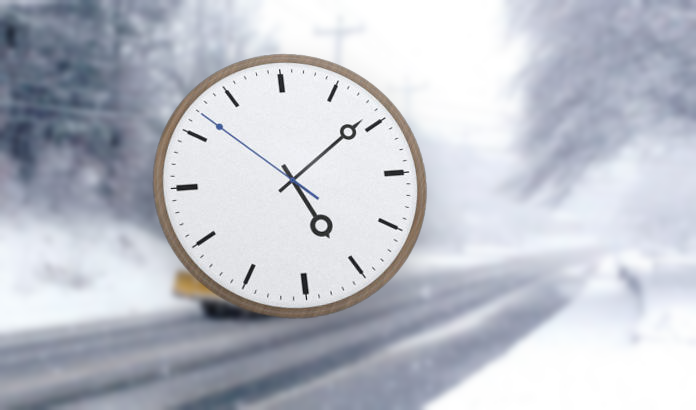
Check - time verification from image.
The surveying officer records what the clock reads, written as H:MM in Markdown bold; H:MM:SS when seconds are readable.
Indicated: **5:08:52**
